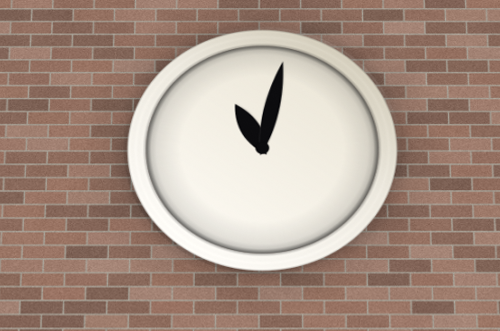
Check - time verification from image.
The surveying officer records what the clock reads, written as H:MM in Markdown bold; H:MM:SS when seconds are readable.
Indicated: **11:02**
